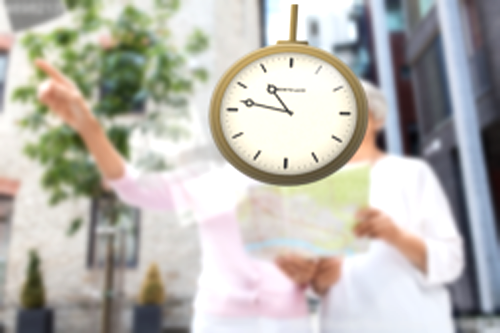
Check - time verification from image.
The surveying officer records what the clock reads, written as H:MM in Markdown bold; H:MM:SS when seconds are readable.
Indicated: **10:47**
